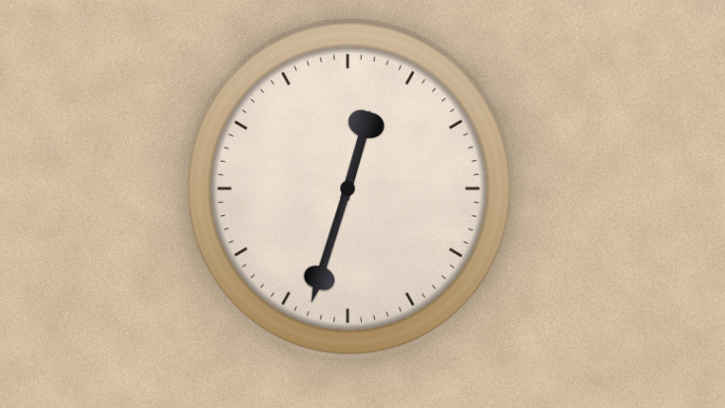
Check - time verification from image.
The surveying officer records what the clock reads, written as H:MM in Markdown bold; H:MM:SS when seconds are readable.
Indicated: **12:33**
